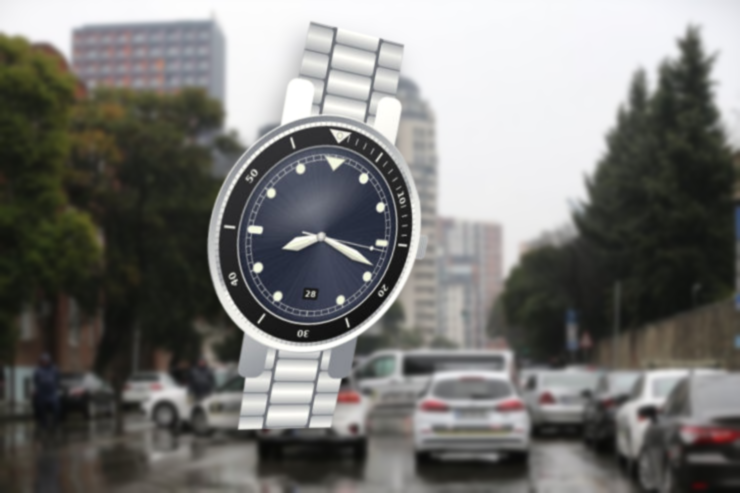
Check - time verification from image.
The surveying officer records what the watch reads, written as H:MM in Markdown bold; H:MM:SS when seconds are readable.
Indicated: **8:18:16**
